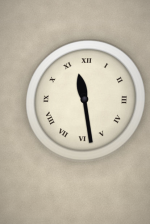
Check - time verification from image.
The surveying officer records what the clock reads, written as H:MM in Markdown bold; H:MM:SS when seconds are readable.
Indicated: **11:28**
